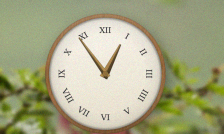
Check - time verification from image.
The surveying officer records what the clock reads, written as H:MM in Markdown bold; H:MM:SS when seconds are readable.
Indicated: **12:54**
